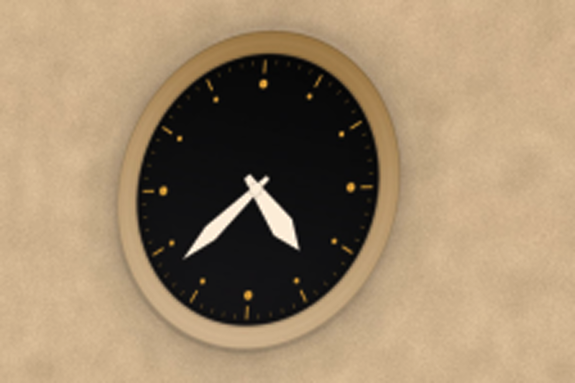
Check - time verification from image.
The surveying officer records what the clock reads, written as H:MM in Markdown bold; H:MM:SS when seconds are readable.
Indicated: **4:38**
